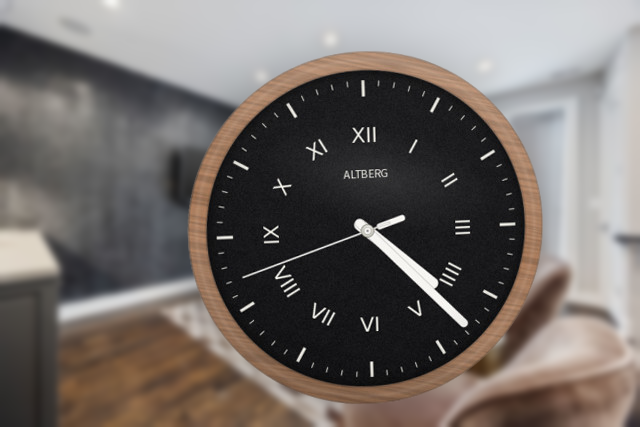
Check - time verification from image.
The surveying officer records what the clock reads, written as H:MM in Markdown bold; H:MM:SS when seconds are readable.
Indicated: **4:22:42**
